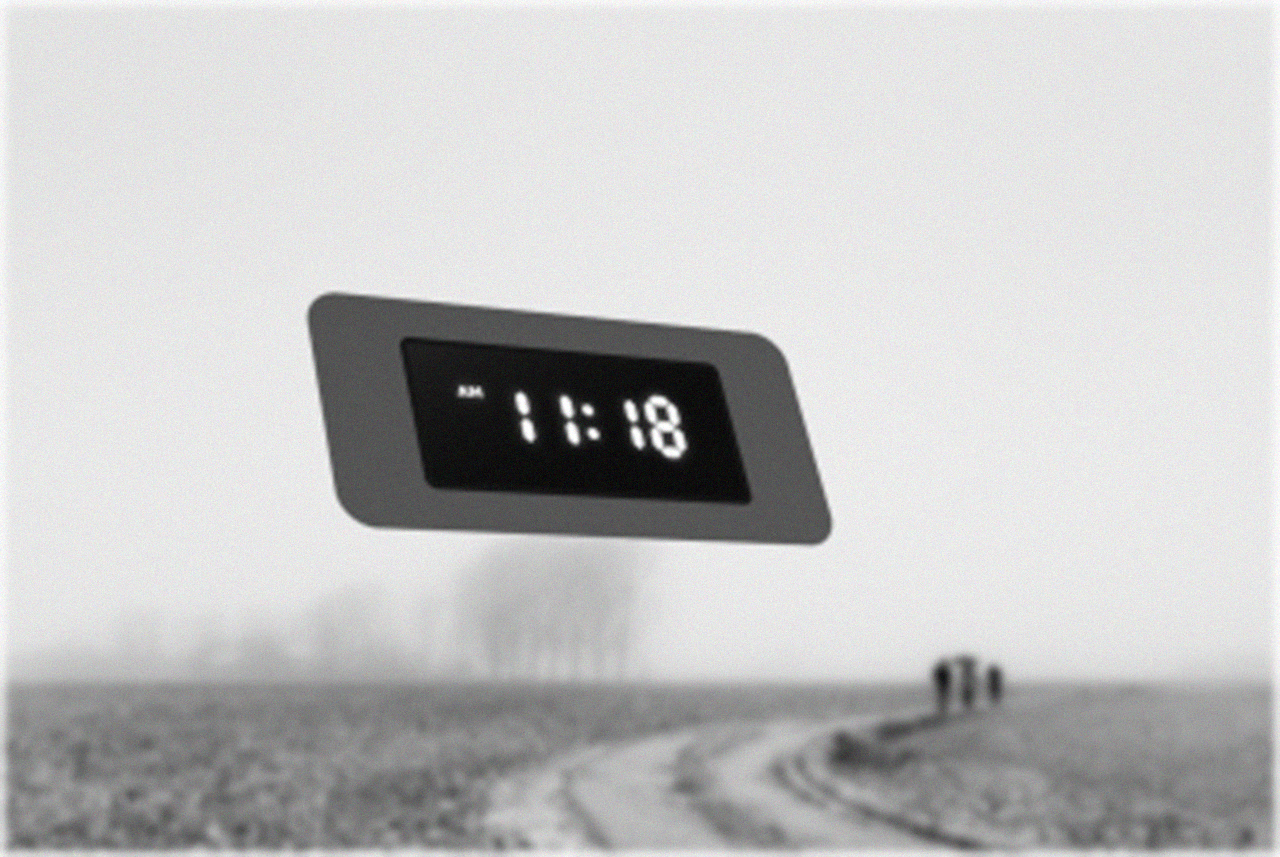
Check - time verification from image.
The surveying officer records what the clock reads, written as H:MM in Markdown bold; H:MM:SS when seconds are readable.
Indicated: **11:18**
